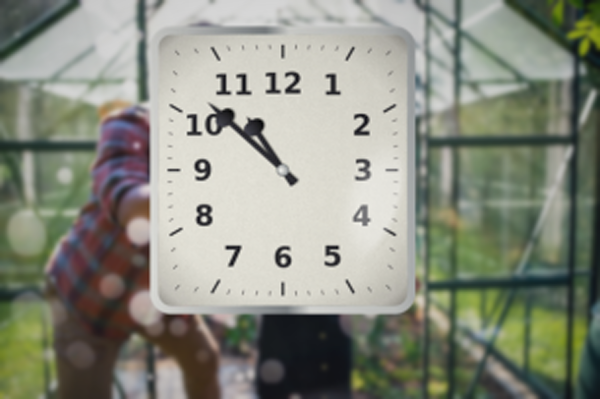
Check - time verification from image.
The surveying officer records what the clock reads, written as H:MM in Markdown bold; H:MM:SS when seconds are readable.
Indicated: **10:52**
